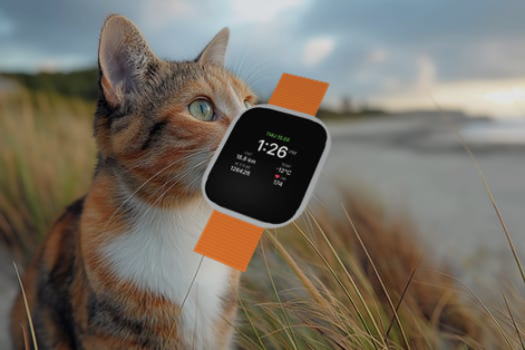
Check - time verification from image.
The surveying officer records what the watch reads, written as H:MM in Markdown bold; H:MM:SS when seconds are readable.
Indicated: **1:26**
